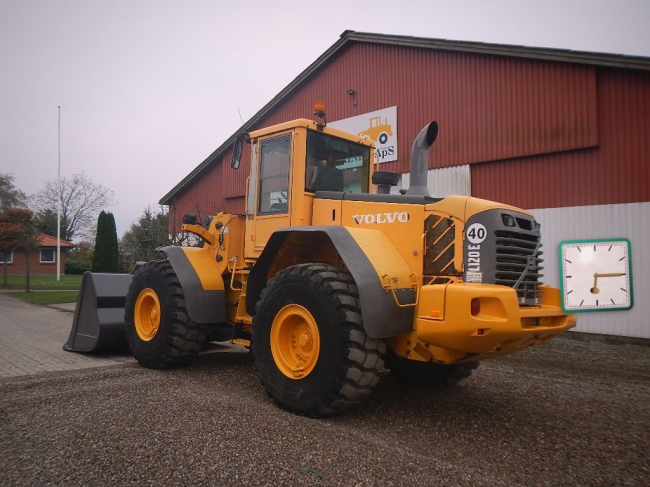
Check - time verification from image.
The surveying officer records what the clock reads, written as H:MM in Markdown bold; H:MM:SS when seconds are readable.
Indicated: **6:15**
